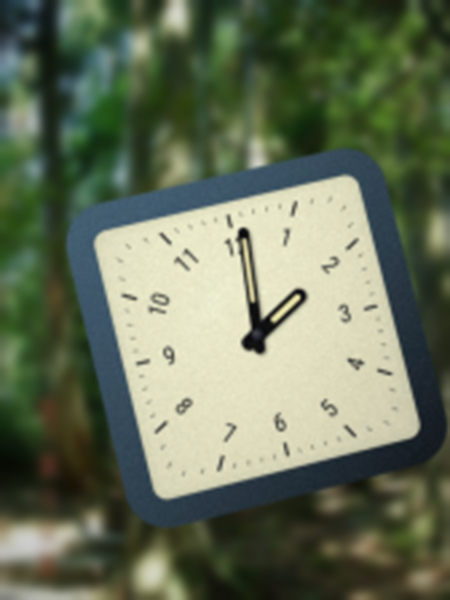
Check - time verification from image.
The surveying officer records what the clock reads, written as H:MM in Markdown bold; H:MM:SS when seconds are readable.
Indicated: **2:01**
